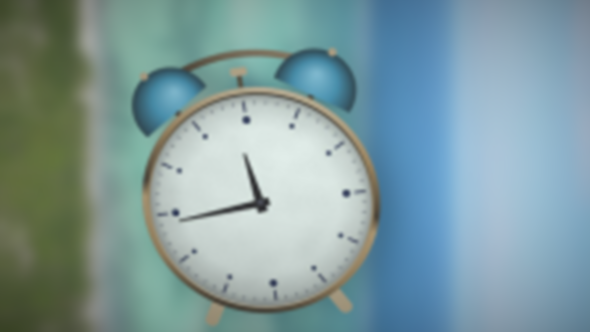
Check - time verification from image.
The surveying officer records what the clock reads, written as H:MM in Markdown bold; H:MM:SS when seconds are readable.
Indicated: **11:44**
